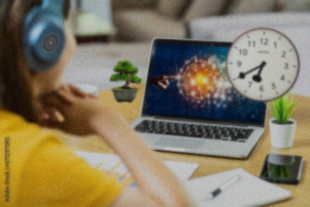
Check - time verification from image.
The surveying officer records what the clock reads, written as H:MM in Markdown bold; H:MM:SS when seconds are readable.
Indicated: **6:40**
